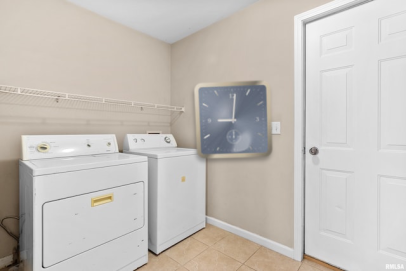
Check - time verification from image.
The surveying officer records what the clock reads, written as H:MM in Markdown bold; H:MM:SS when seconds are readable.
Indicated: **9:01**
